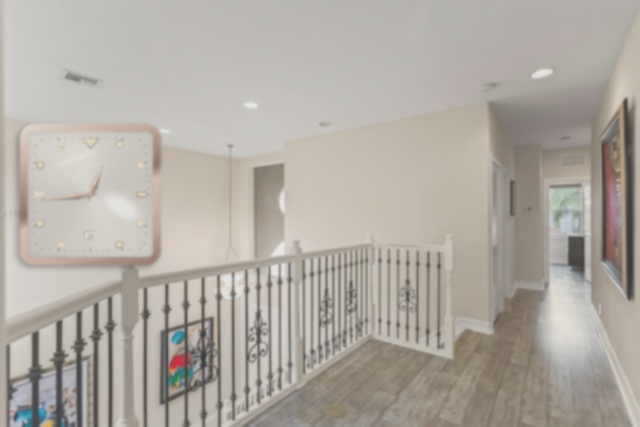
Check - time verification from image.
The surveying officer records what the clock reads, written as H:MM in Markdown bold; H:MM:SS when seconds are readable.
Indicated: **12:44**
